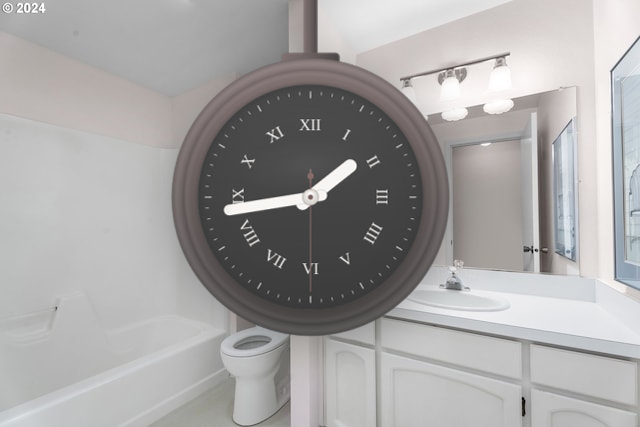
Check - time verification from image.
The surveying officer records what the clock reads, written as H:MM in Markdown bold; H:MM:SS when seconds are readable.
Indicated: **1:43:30**
